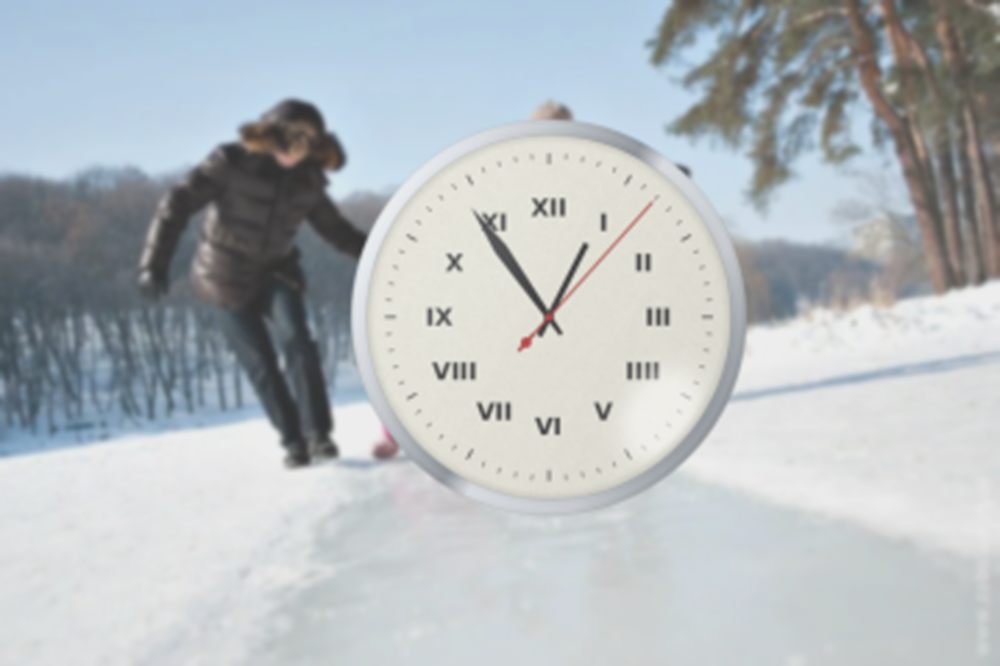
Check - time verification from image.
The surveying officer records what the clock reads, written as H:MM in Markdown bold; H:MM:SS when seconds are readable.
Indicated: **12:54:07**
